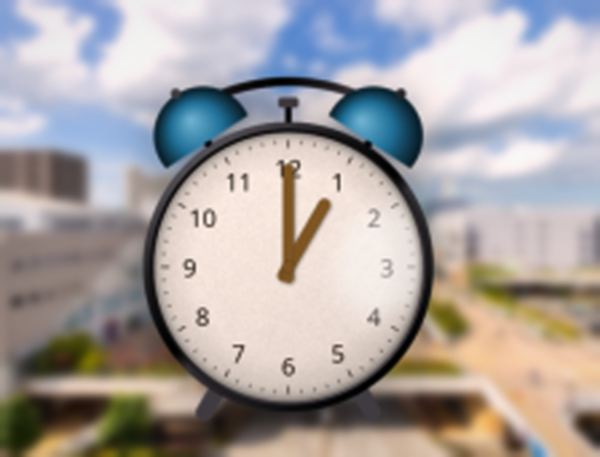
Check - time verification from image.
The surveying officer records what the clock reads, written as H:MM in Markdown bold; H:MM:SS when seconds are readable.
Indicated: **1:00**
